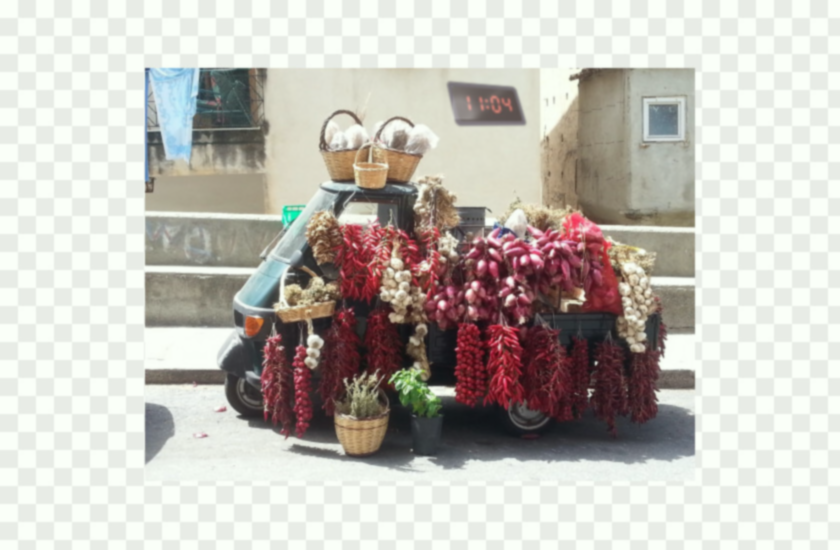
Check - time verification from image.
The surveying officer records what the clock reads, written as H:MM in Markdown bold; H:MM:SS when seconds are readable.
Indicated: **11:04**
